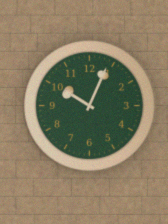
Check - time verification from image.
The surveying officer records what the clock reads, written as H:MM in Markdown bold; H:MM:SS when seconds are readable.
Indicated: **10:04**
